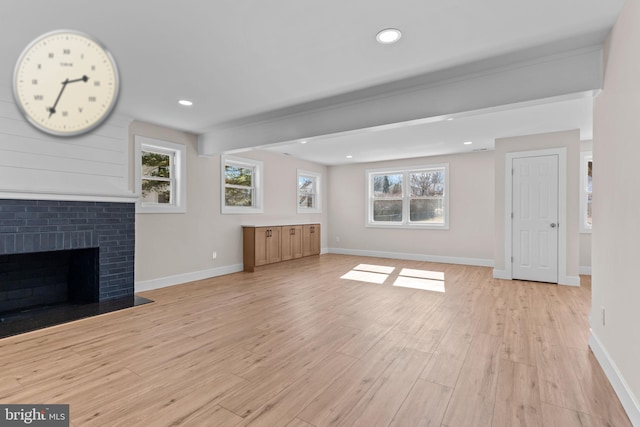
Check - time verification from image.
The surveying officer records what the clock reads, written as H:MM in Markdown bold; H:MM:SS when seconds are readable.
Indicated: **2:34**
